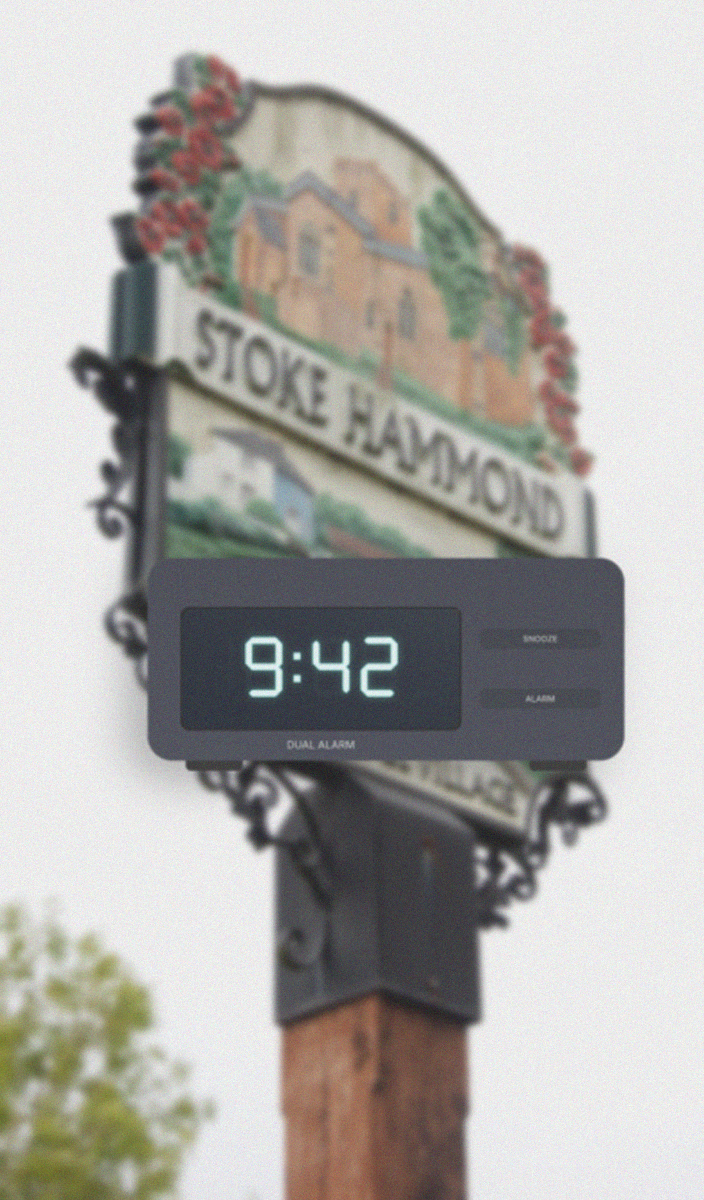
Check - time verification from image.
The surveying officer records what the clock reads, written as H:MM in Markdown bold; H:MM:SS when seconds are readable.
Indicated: **9:42**
